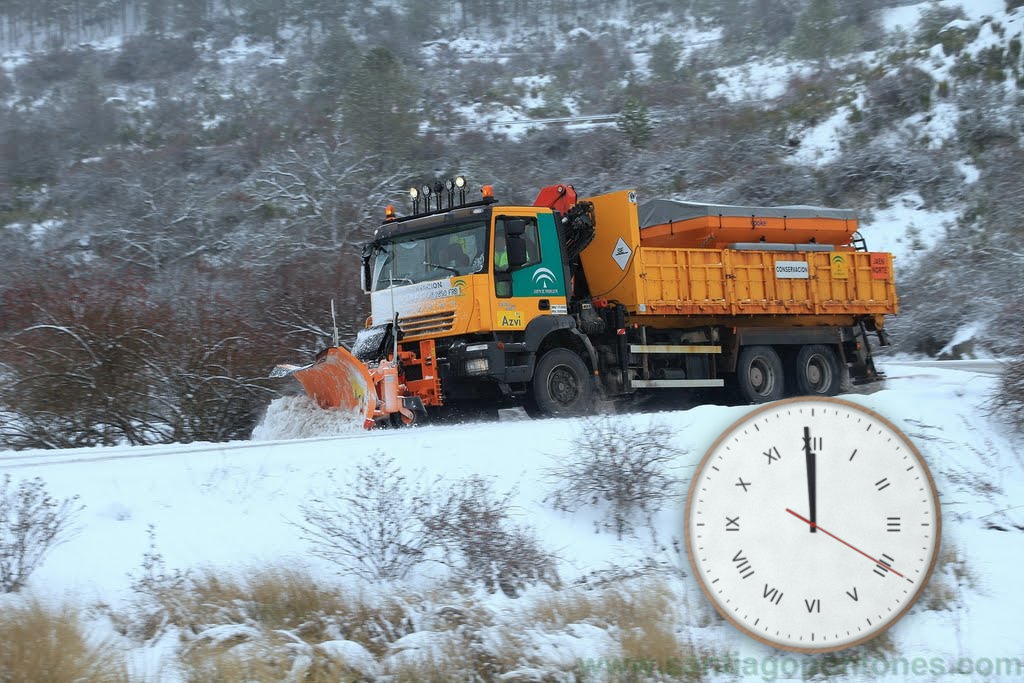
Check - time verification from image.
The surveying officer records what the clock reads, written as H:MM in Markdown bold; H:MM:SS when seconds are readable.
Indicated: **11:59:20**
